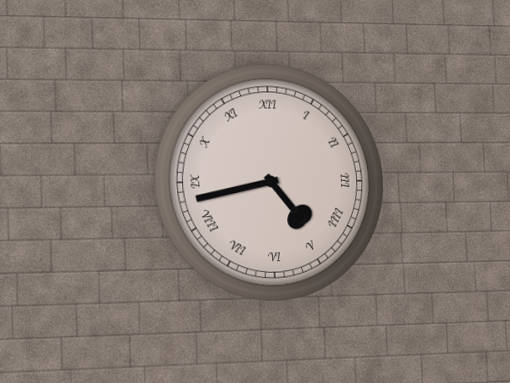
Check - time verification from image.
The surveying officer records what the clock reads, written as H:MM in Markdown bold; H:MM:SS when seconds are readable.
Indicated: **4:43**
